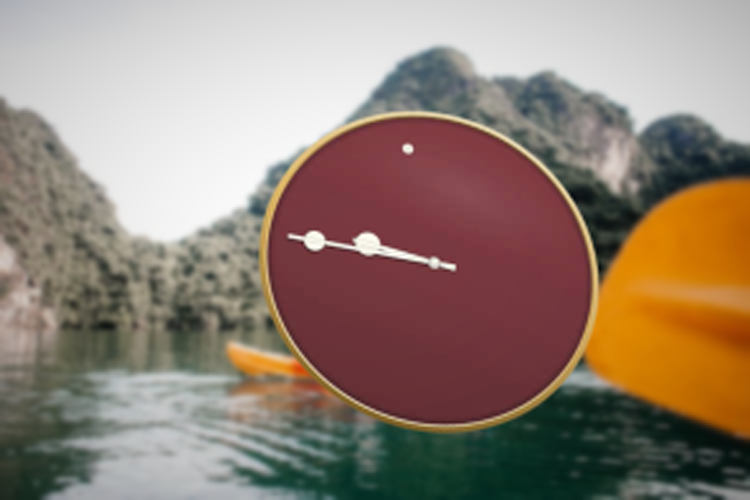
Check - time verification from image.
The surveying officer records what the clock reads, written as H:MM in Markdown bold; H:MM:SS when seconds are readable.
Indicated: **9:48**
